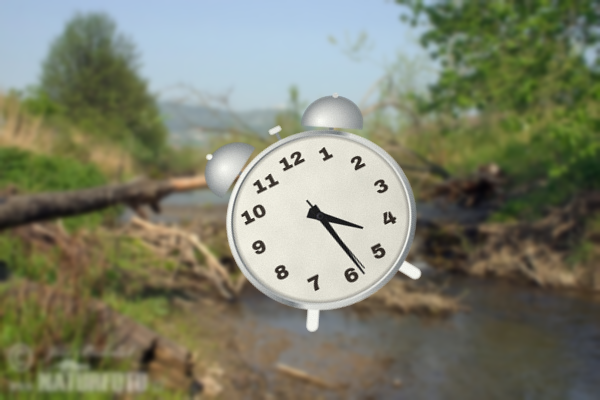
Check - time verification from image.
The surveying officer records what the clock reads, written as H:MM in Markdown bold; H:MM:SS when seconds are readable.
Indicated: **4:28:28**
